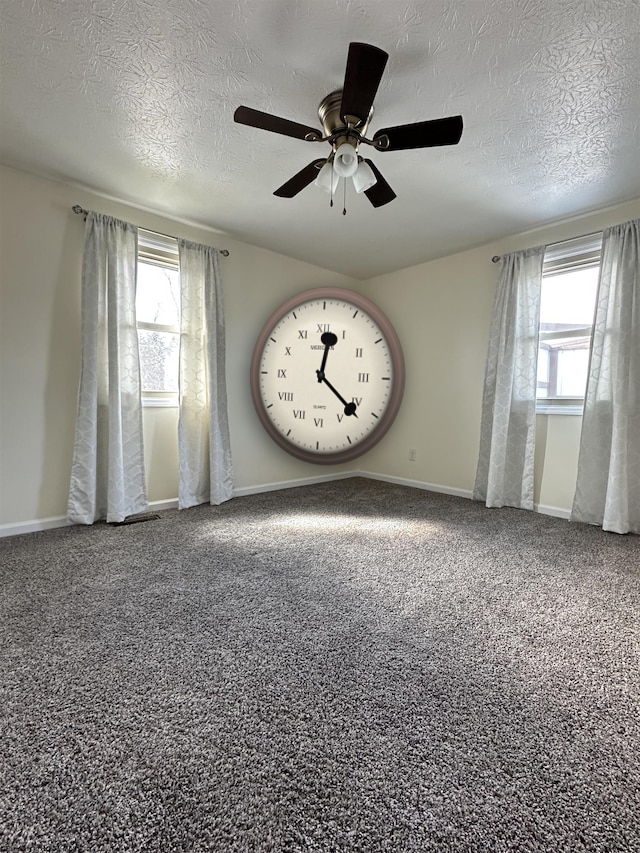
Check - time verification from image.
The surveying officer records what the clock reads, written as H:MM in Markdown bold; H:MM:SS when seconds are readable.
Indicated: **12:22**
